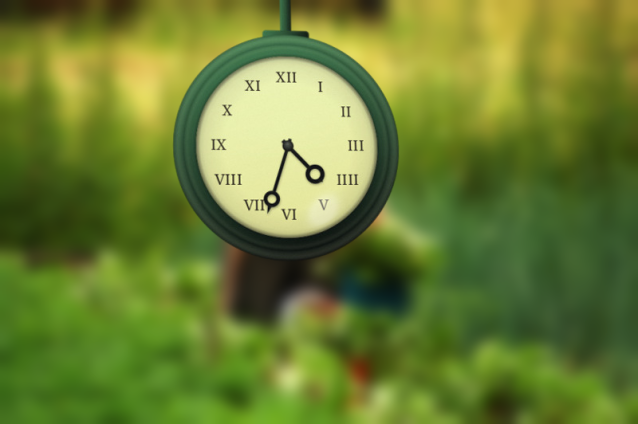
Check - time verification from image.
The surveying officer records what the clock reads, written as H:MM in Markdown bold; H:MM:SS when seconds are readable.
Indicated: **4:33**
